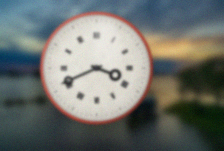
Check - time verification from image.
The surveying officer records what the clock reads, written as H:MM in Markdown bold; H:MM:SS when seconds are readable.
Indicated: **3:41**
